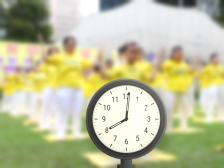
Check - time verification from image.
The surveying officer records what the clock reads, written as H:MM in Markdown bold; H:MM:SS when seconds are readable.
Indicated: **8:01**
